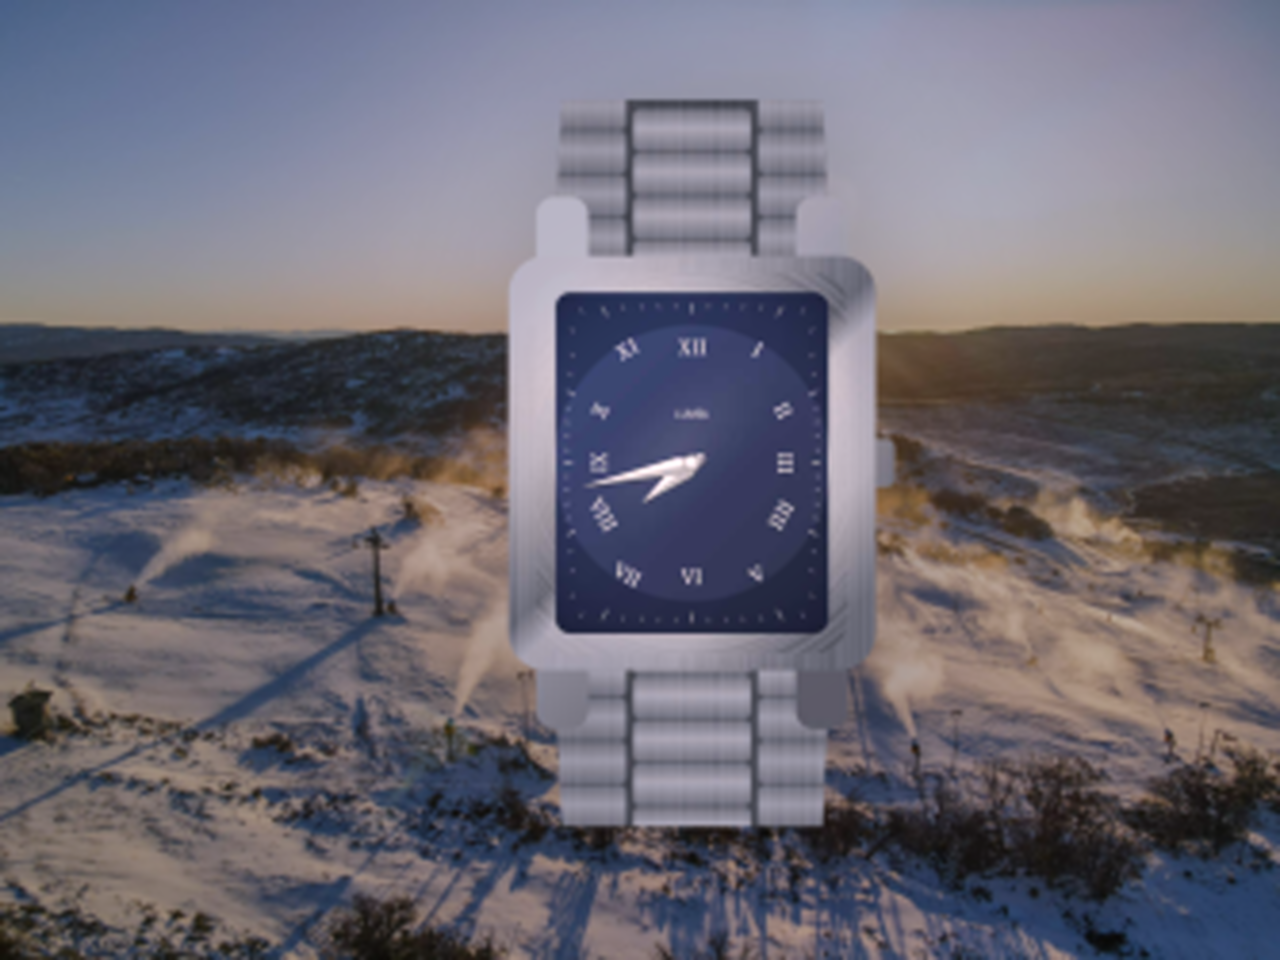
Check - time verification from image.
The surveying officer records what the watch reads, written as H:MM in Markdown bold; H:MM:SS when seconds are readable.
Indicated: **7:43**
